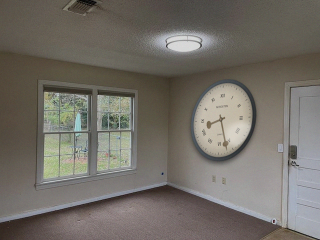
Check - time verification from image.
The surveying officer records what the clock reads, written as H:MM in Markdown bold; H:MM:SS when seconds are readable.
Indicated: **8:27**
